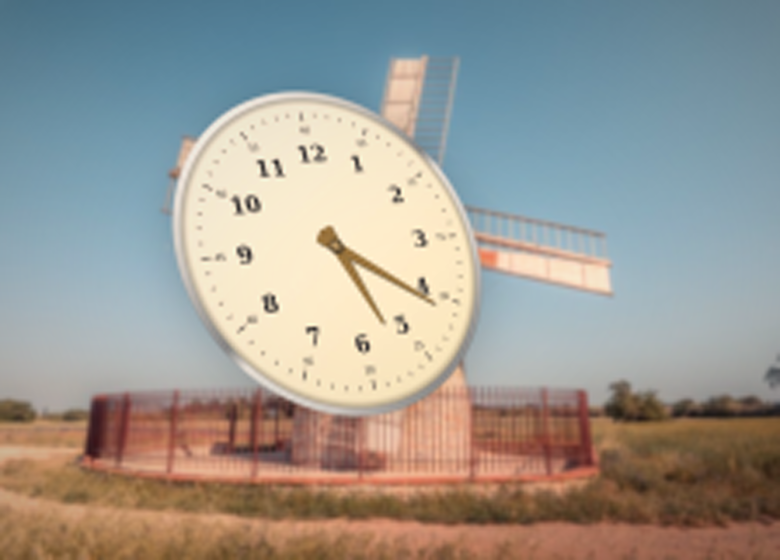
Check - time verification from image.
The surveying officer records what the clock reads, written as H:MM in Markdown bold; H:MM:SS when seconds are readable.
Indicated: **5:21**
